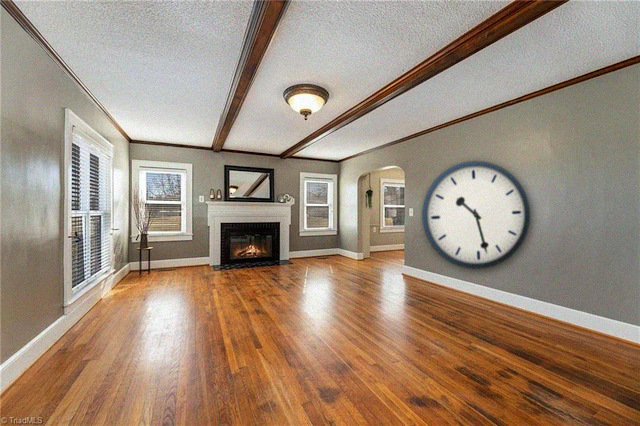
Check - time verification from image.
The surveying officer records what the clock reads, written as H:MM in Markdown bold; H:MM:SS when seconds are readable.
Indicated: **10:28**
